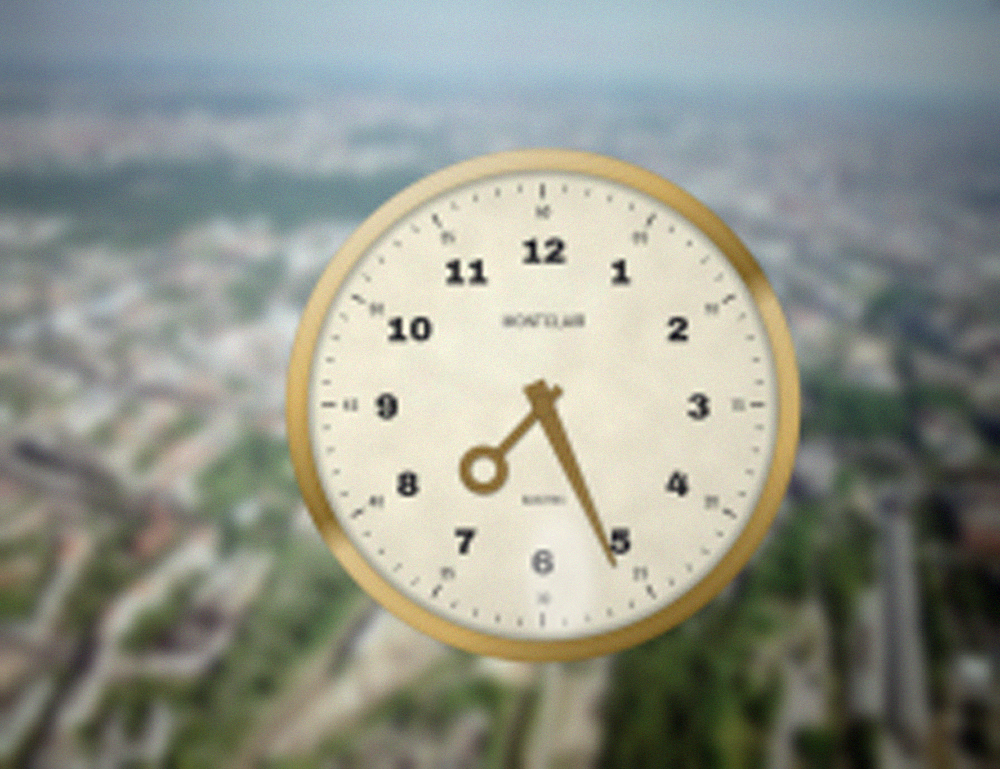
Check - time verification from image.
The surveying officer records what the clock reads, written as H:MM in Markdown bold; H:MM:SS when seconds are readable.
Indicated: **7:26**
